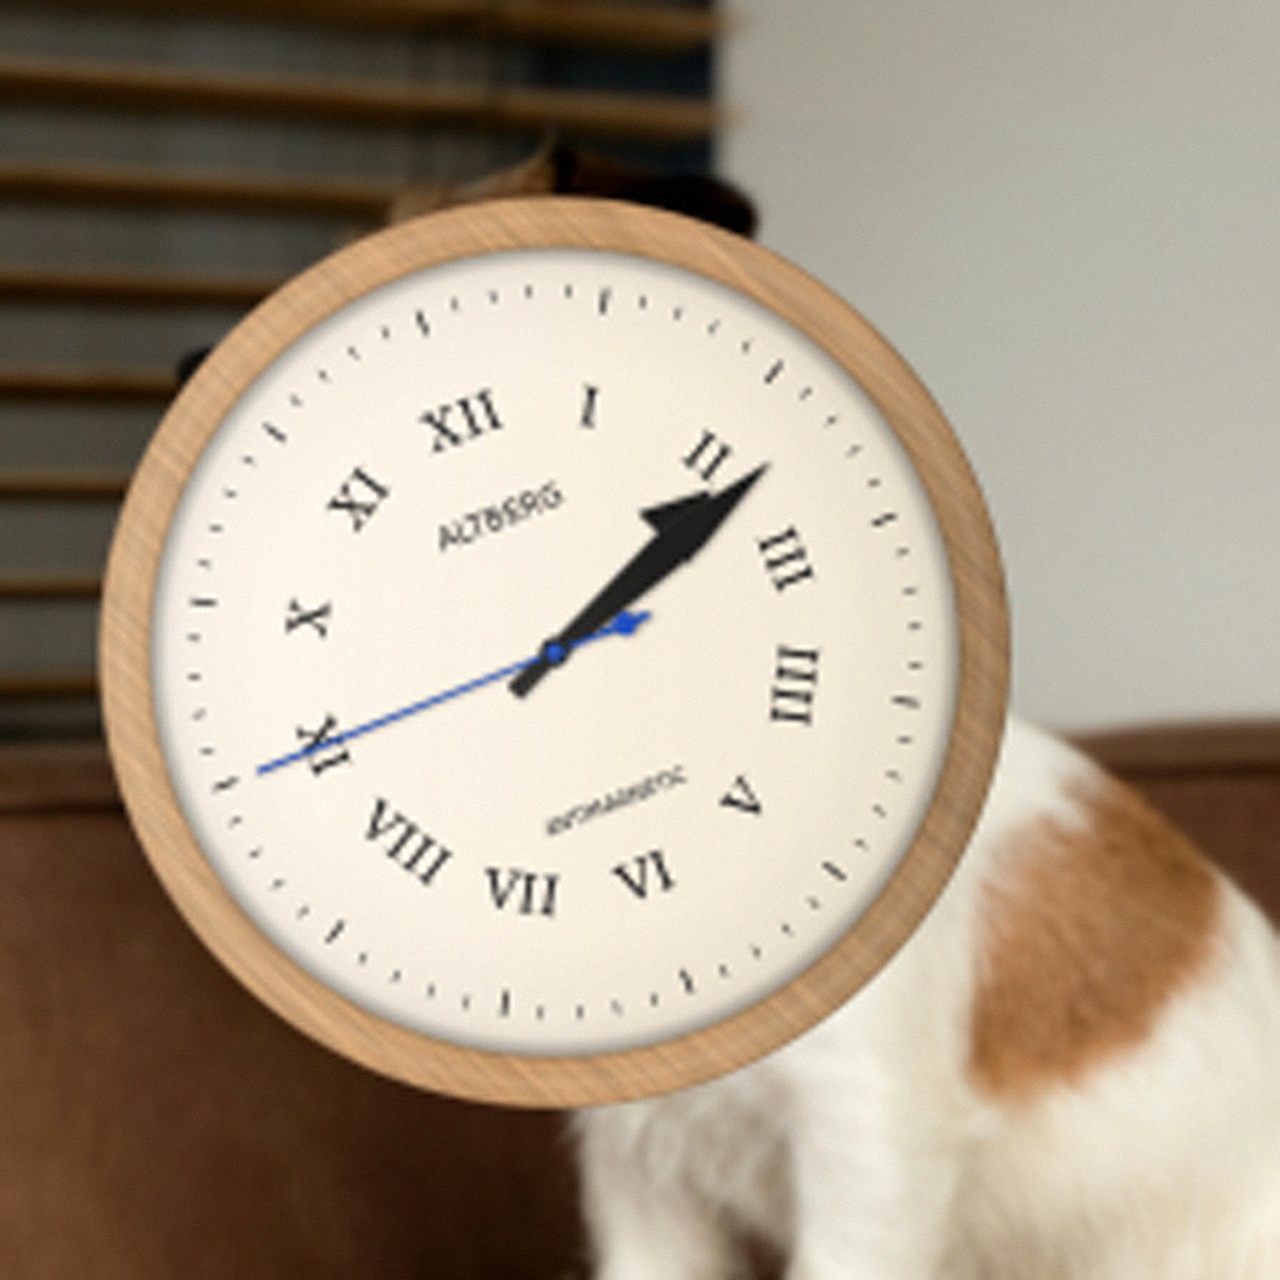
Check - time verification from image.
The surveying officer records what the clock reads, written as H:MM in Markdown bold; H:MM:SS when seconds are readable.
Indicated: **2:11:45**
